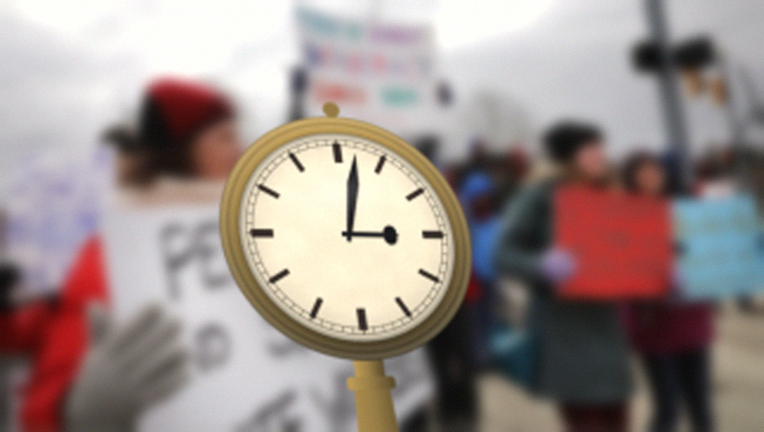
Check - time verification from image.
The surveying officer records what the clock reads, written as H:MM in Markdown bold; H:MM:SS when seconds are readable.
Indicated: **3:02**
